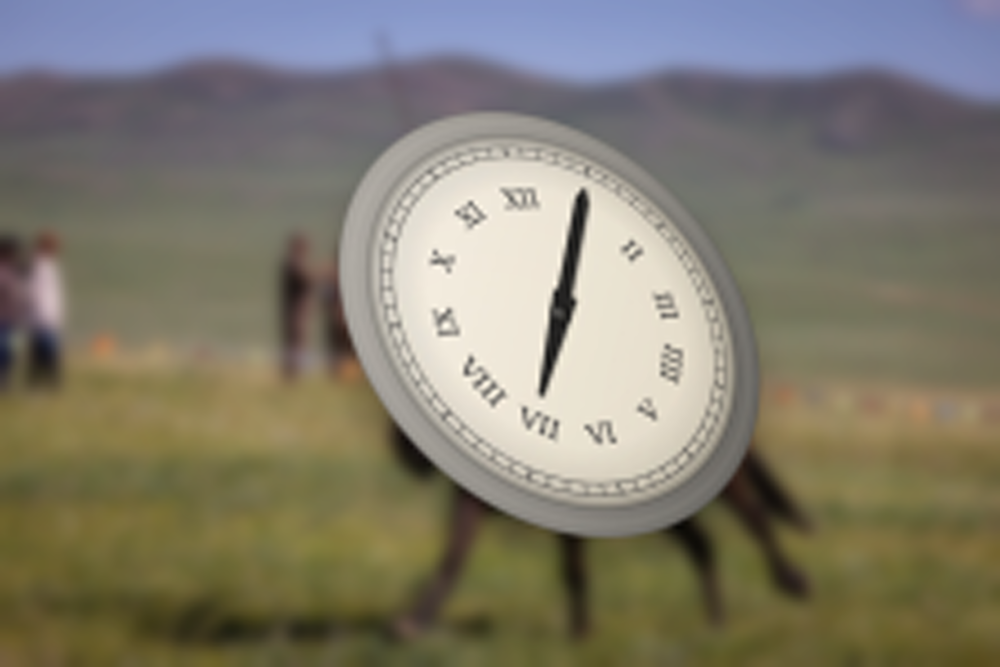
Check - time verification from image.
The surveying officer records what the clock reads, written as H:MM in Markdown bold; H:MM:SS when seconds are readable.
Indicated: **7:05**
